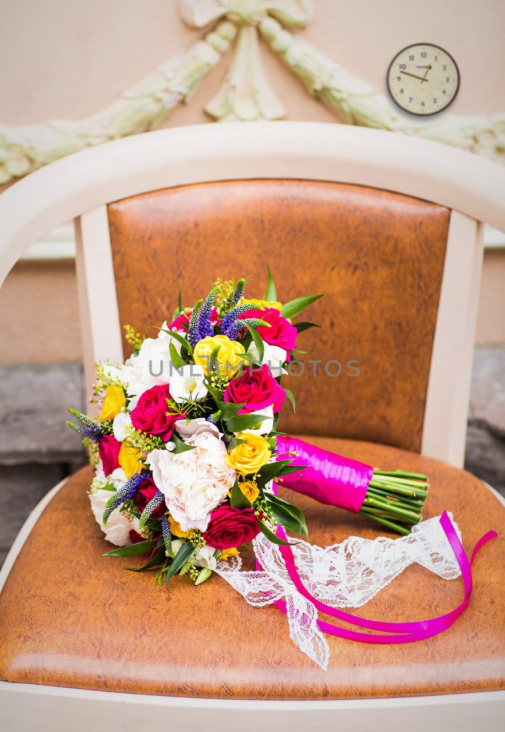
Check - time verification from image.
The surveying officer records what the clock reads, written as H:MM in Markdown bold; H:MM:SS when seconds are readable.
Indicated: **12:48**
